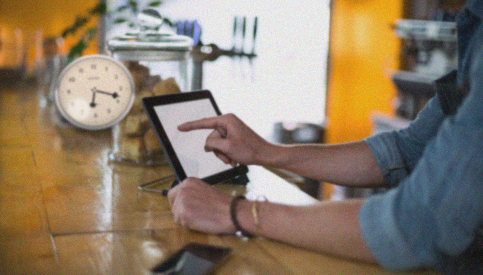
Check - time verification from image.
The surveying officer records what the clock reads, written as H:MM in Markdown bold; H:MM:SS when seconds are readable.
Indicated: **6:18**
